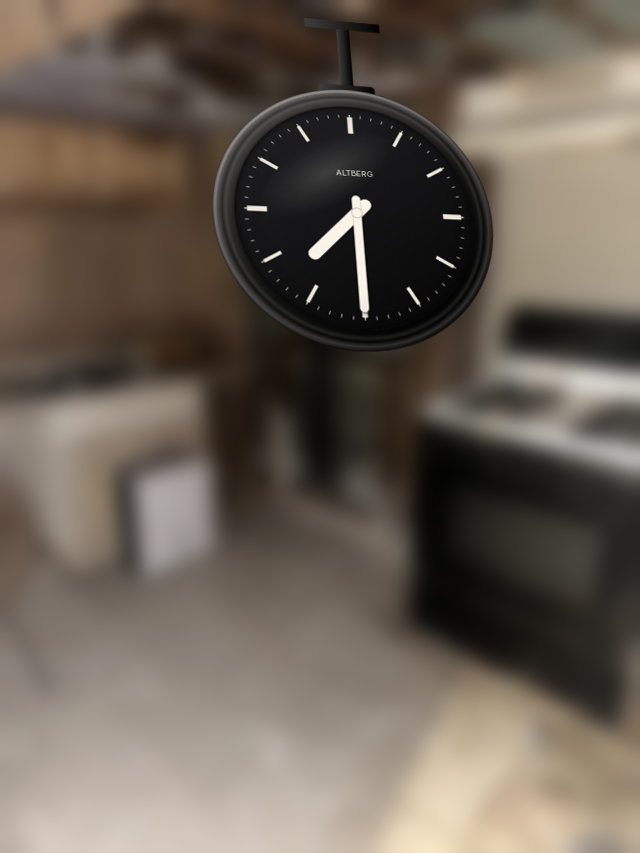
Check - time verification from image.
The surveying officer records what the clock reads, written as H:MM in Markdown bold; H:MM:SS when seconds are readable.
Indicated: **7:30**
